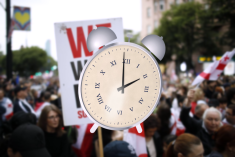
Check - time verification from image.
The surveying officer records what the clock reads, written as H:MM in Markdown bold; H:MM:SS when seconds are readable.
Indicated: **1:59**
